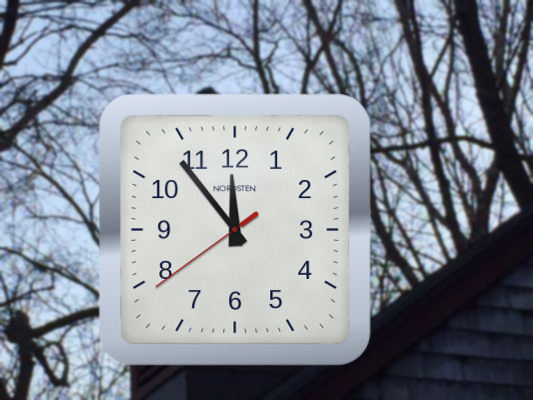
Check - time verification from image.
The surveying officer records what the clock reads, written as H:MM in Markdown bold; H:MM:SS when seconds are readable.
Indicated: **11:53:39**
